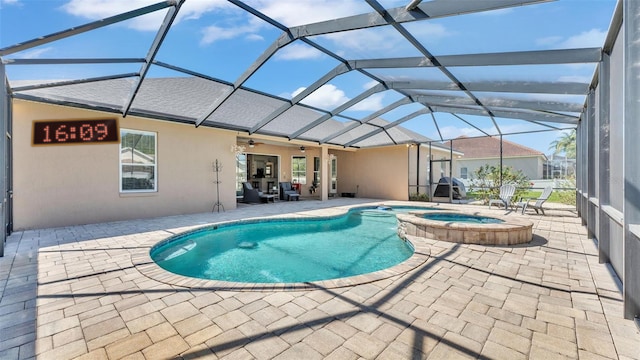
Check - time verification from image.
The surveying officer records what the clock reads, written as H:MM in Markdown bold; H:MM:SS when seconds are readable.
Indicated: **16:09**
